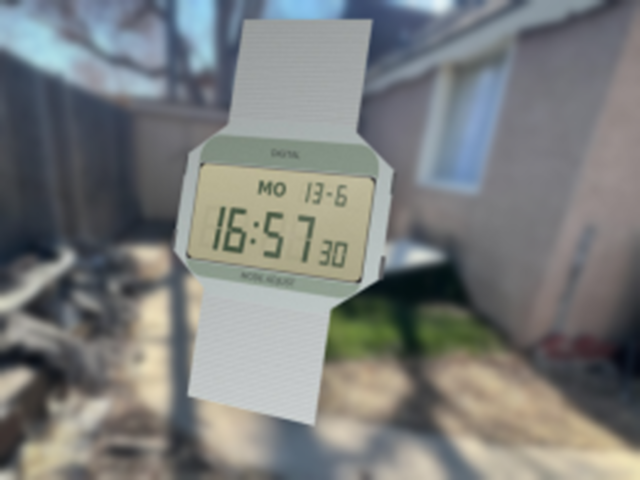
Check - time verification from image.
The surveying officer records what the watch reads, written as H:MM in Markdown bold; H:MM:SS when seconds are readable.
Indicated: **16:57:30**
